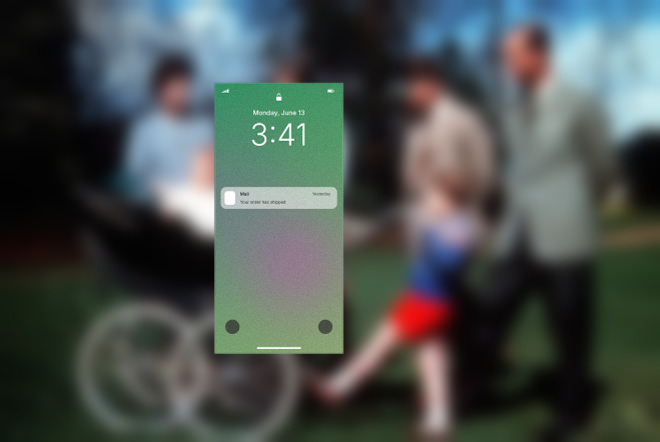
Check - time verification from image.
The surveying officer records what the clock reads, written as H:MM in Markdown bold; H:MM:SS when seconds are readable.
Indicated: **3:41**
